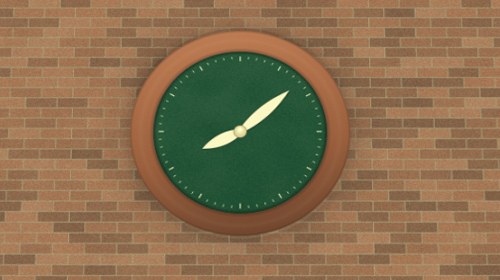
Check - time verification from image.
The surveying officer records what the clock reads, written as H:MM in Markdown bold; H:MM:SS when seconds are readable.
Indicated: **8:08**
